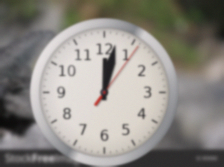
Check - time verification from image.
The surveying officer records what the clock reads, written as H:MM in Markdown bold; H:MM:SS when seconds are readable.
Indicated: **12:02:06**
